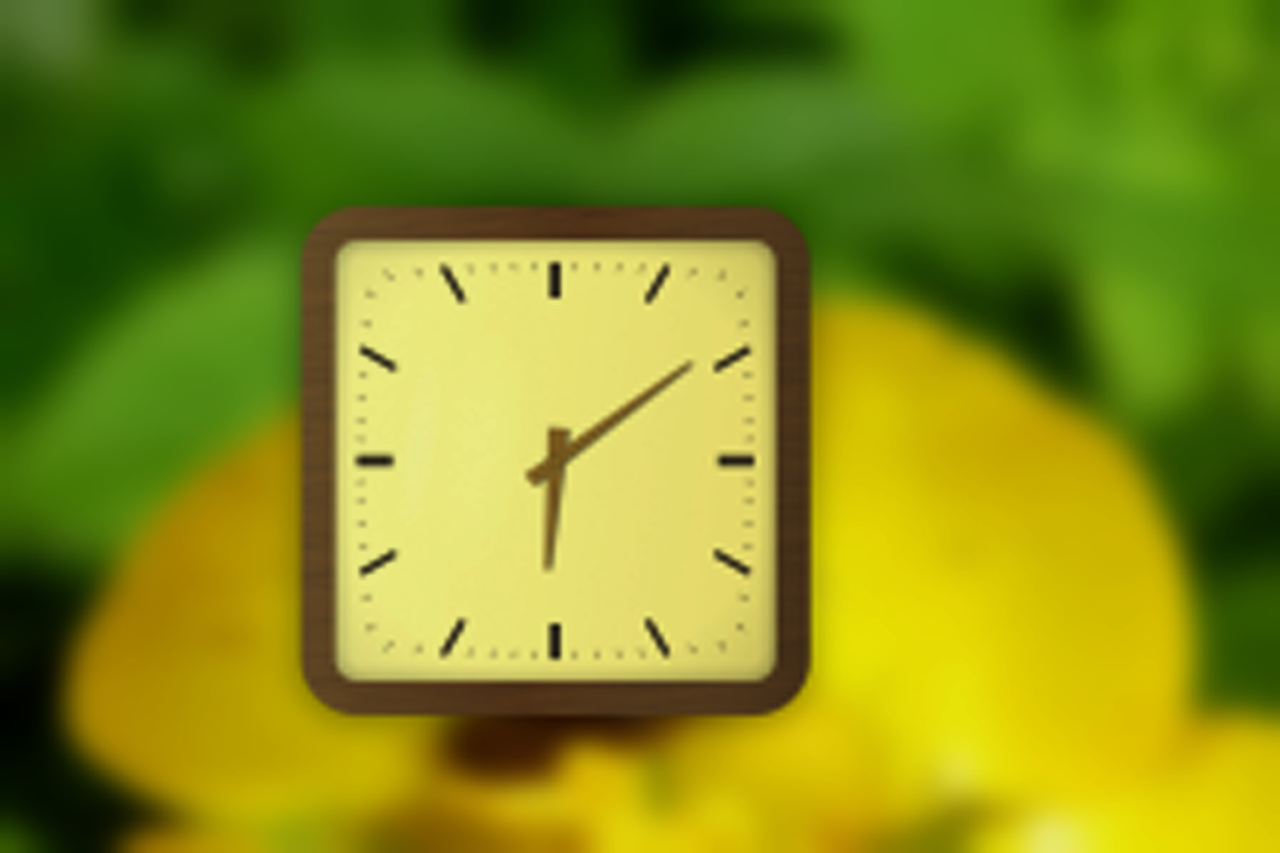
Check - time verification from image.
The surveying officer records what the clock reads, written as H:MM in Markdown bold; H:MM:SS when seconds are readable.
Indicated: **6:09**
